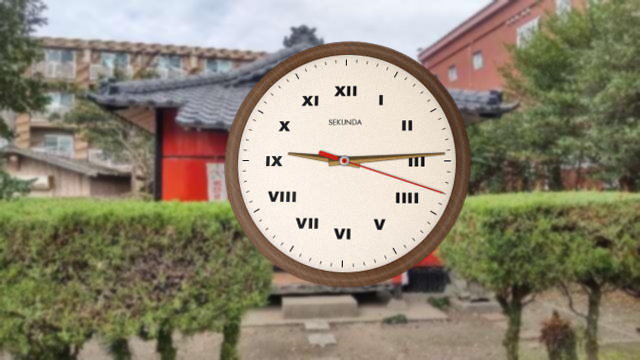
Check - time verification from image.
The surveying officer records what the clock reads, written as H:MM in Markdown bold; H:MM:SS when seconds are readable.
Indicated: **9:14:18**
